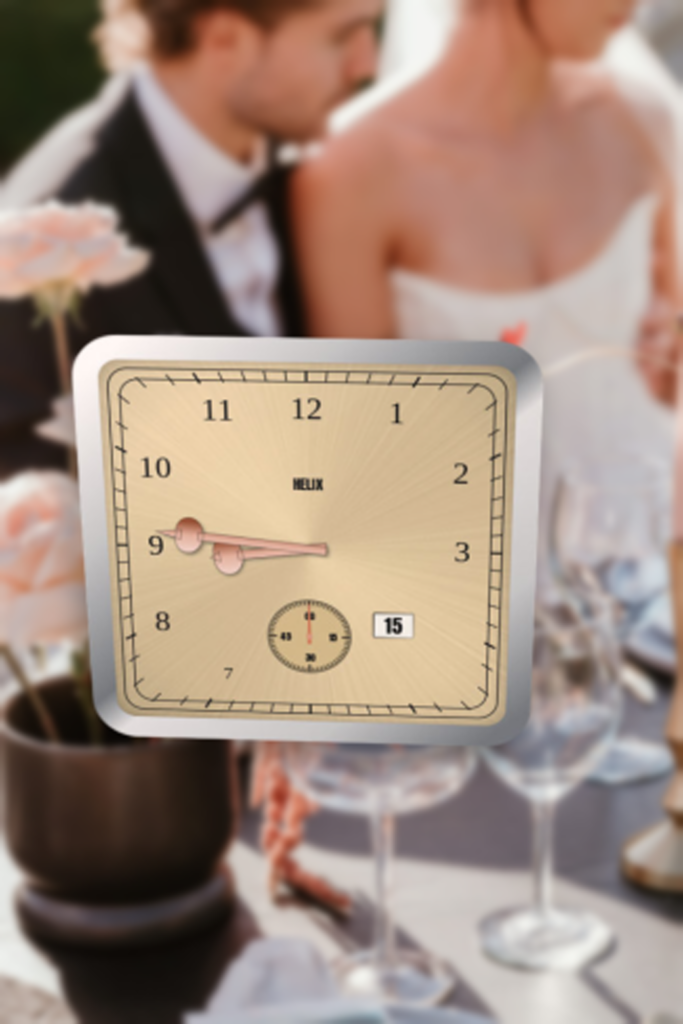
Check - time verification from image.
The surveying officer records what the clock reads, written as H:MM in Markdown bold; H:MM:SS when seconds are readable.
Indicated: **8:46**
